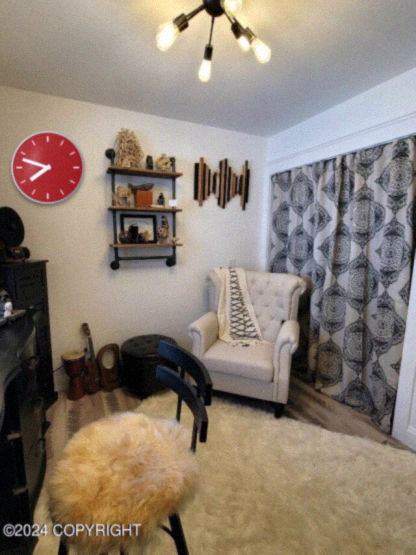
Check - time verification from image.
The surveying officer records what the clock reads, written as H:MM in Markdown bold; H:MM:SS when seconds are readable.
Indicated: **7:48**
